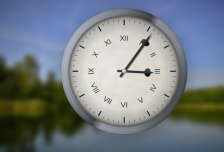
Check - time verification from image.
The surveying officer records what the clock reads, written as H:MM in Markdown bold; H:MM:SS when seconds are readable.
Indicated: **3:06**
